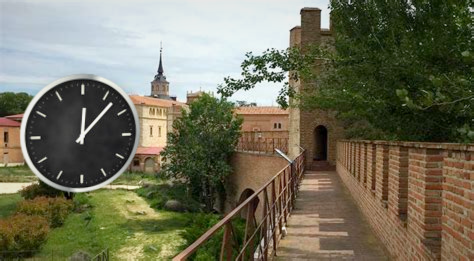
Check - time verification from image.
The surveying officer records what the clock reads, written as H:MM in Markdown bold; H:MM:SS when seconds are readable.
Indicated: **12:07**
